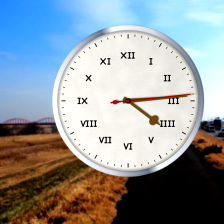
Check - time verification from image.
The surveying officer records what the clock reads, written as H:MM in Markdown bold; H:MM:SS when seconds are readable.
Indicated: **4:14:14**
